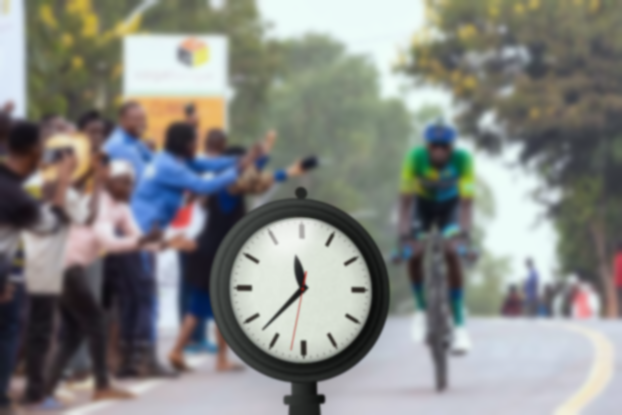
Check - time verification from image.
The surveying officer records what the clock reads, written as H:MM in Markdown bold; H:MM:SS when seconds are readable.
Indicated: **11:37:32**
